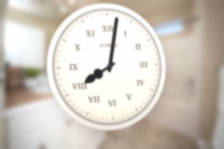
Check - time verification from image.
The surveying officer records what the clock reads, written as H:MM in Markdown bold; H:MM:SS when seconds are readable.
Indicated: **8:02**
